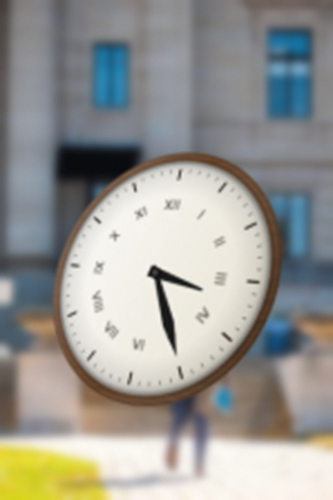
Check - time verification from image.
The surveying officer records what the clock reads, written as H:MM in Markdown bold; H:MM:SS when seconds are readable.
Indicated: **3:25**
